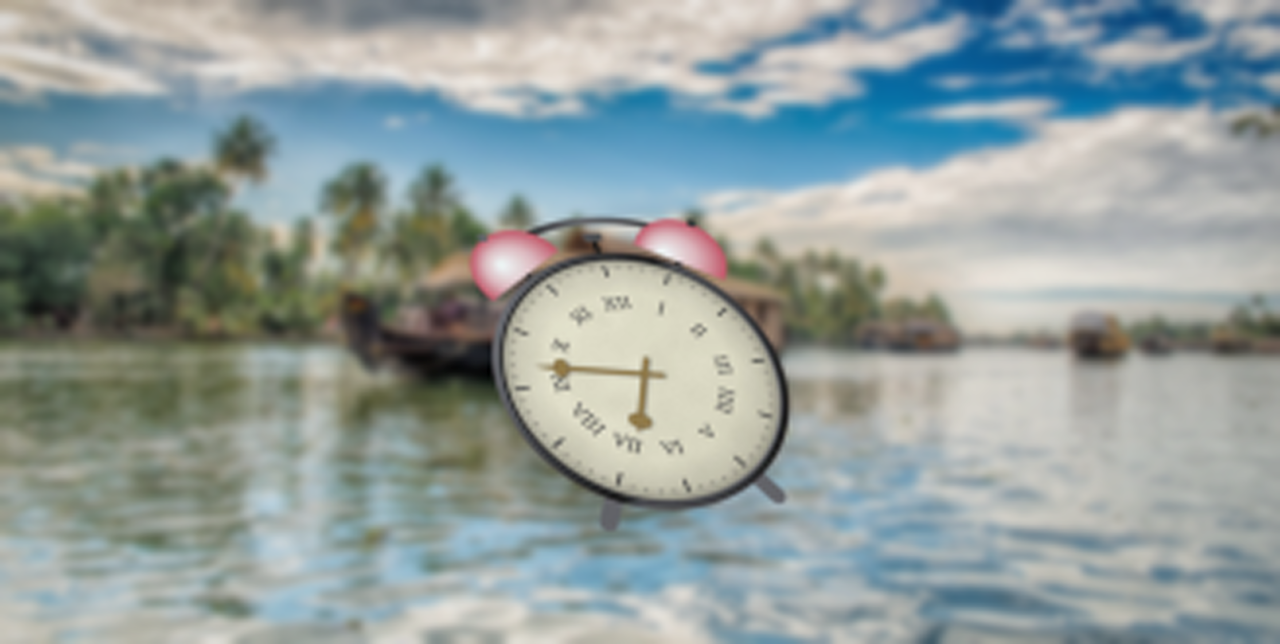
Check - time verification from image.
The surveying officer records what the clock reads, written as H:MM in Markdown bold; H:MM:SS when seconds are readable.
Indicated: **6:47**
